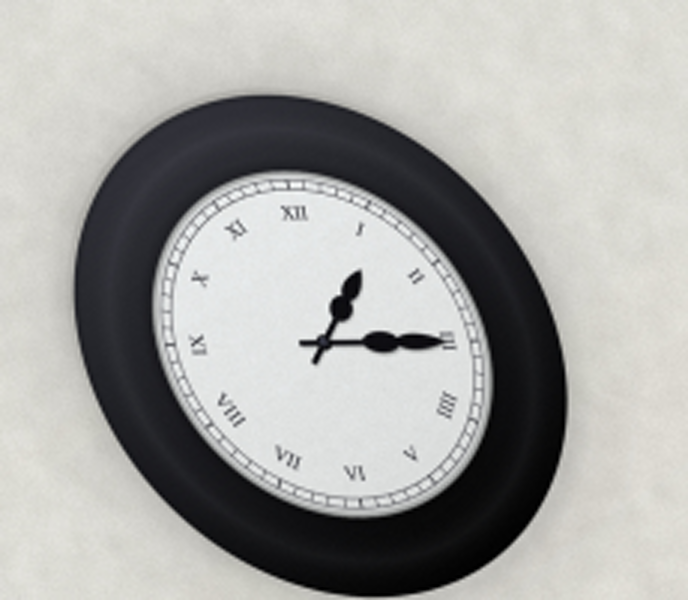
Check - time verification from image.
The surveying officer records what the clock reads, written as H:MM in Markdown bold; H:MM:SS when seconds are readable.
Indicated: **1:15**
